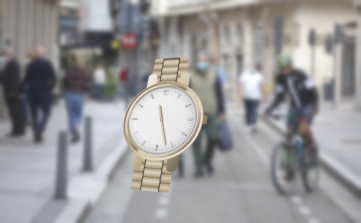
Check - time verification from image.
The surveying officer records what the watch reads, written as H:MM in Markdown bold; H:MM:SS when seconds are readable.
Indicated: **11:27**
